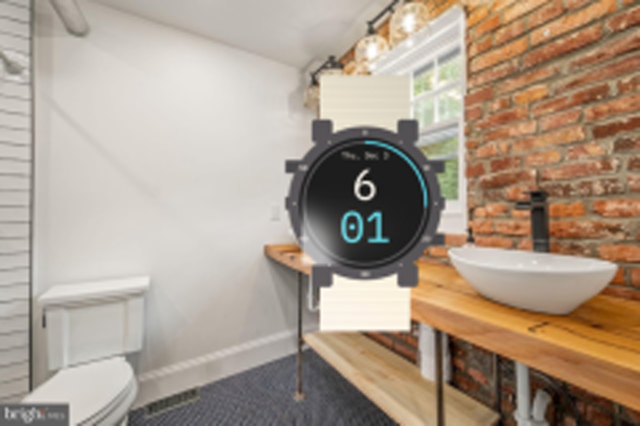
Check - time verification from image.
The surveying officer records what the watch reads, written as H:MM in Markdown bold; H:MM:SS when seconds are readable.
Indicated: **6:01**
